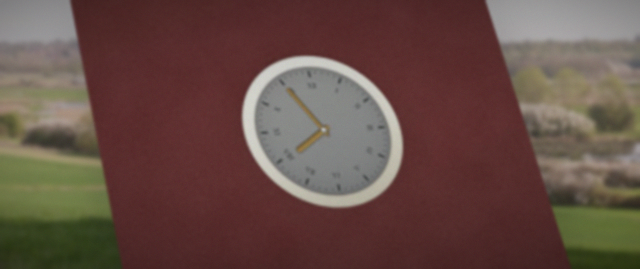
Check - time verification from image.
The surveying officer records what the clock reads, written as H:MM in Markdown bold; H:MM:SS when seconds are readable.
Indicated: **7:55**
